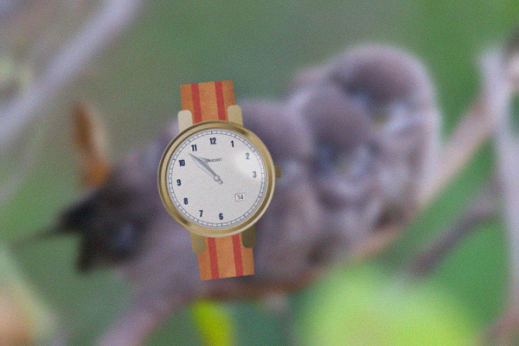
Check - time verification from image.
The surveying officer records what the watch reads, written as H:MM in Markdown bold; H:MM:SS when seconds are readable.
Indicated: **10:53**
